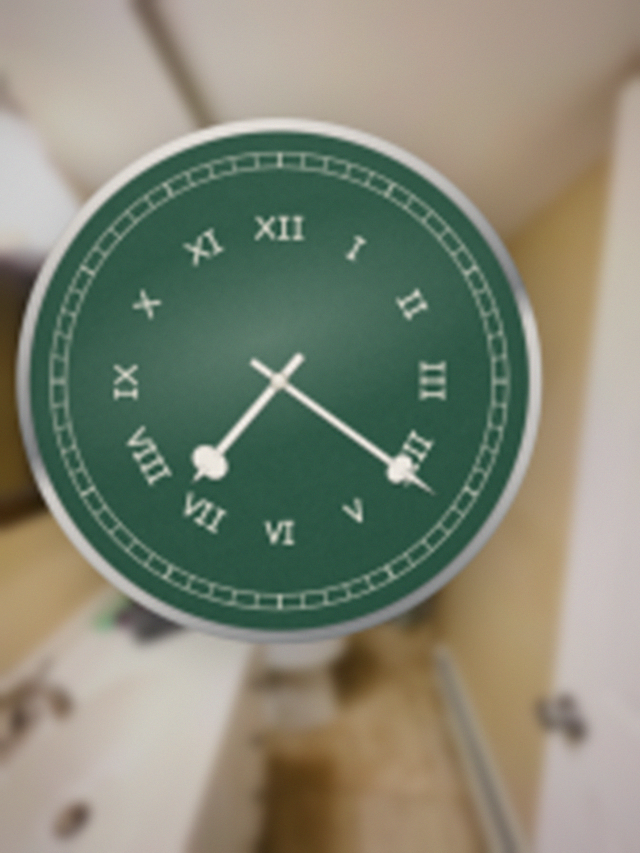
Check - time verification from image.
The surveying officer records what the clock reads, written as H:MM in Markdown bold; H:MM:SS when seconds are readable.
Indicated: **7:21**
